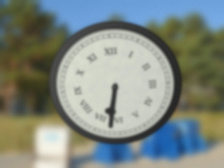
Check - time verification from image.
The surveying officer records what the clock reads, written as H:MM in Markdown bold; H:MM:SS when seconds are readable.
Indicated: **6:32**
